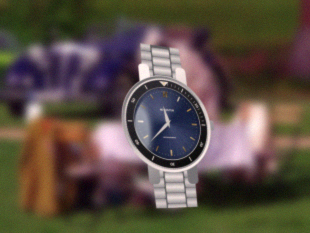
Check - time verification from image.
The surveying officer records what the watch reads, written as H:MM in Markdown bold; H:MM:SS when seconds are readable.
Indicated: **11:38**
